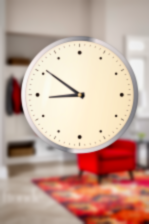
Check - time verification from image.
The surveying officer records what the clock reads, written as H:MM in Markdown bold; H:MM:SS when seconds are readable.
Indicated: **8:51**
